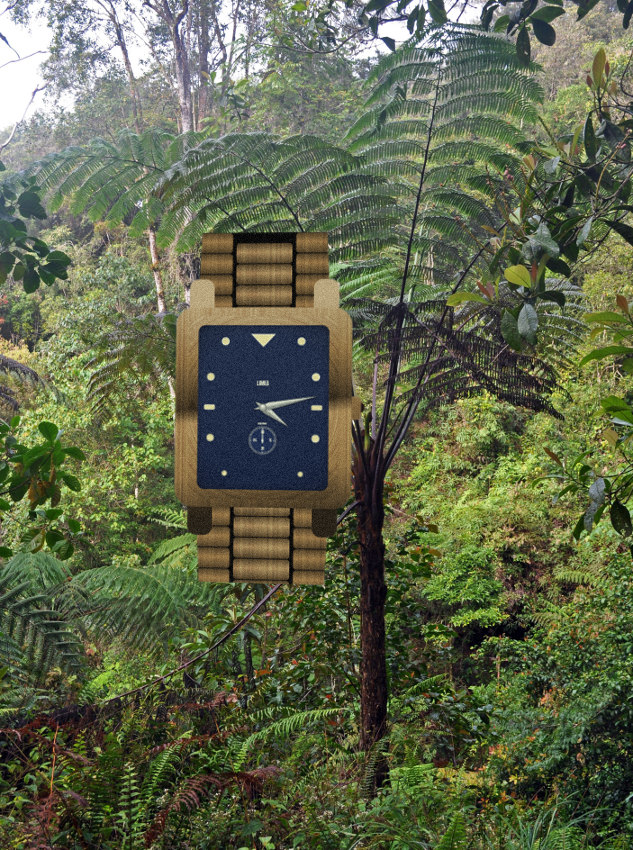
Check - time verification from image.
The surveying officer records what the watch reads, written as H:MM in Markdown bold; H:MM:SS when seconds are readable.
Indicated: **4:13**
